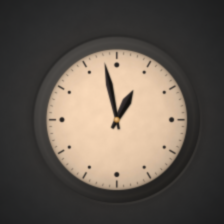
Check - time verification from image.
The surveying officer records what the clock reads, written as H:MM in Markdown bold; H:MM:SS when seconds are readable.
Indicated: **12:58**
